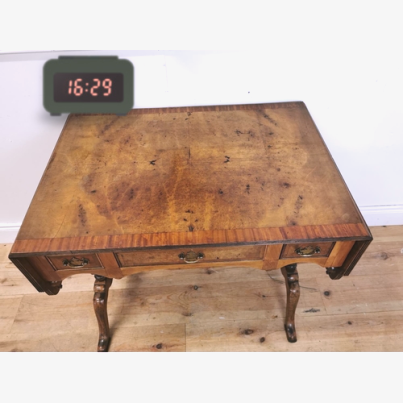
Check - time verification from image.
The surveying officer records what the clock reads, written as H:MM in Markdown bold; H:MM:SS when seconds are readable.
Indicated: **16:29**
